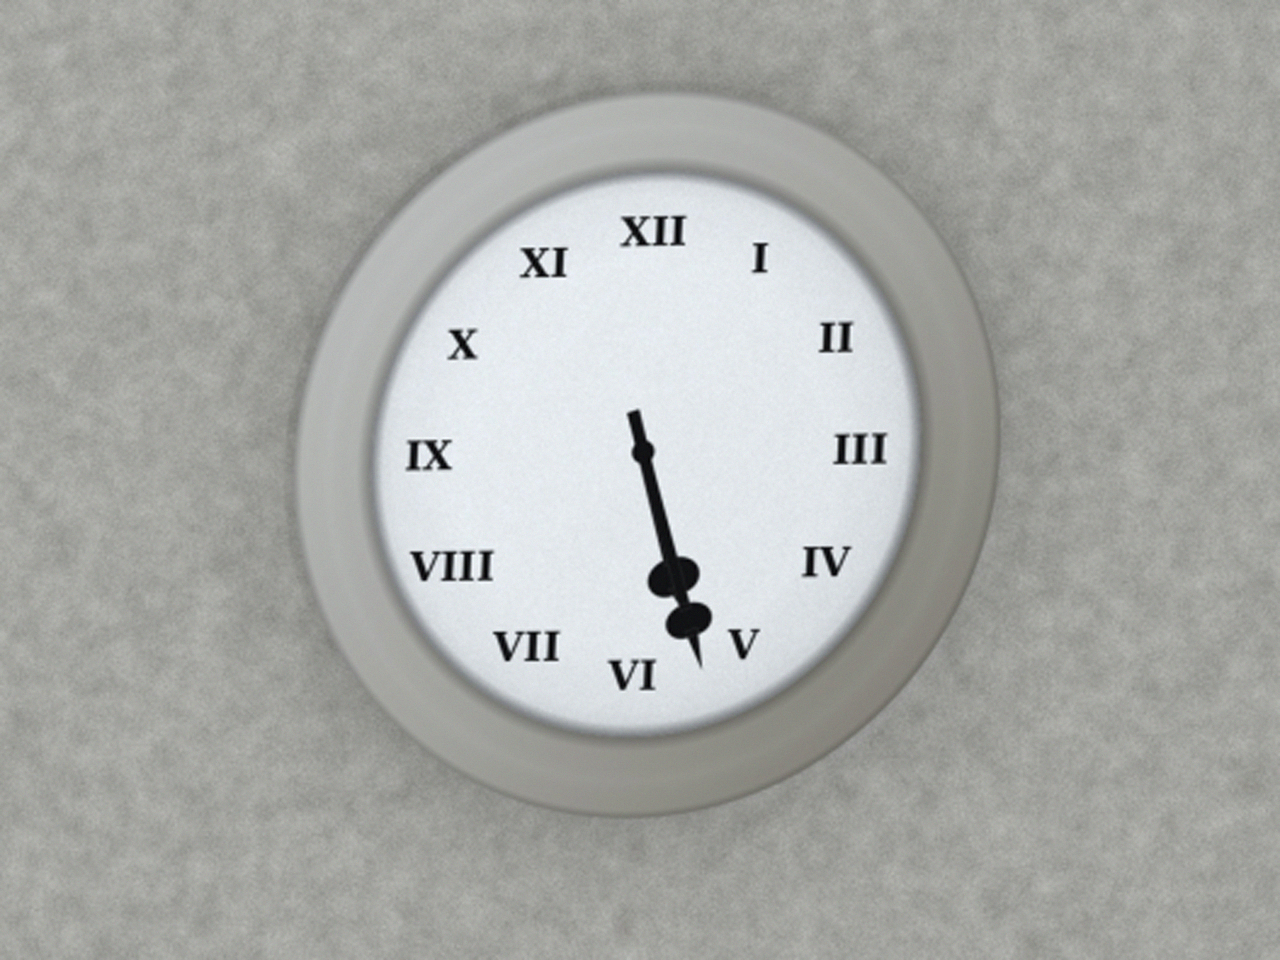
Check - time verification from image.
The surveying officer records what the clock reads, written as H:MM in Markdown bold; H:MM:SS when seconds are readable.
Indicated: **5:27**
